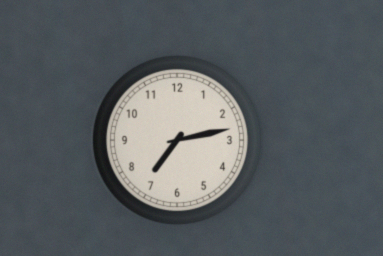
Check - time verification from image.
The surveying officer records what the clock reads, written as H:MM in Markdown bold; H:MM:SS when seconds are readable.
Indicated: **7:13**
